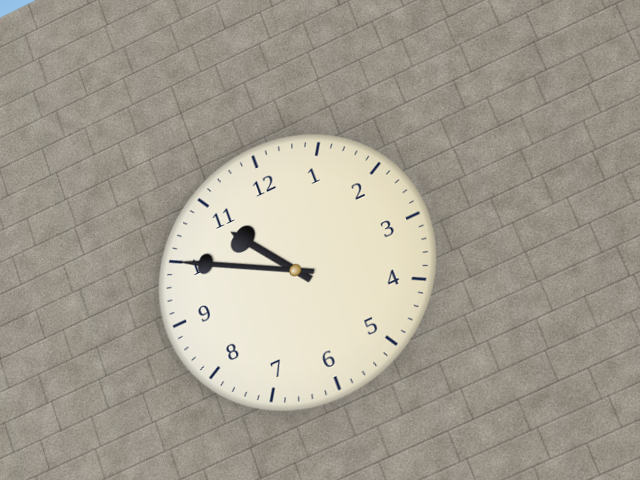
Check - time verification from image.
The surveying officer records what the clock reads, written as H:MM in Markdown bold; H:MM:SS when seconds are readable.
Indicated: **10:50**
